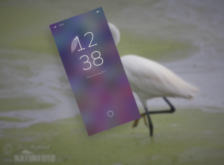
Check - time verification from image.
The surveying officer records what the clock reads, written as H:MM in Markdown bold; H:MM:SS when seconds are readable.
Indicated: **12:38**
